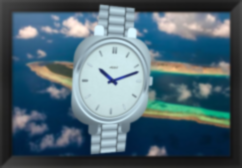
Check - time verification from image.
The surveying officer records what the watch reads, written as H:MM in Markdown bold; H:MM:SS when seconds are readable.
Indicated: **10:12**
